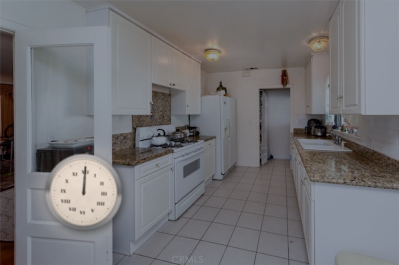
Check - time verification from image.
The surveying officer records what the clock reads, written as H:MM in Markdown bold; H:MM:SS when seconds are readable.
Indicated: **12:00**
